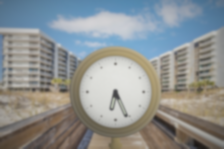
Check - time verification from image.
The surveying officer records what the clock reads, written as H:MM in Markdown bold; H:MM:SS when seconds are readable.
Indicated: **6:26**
